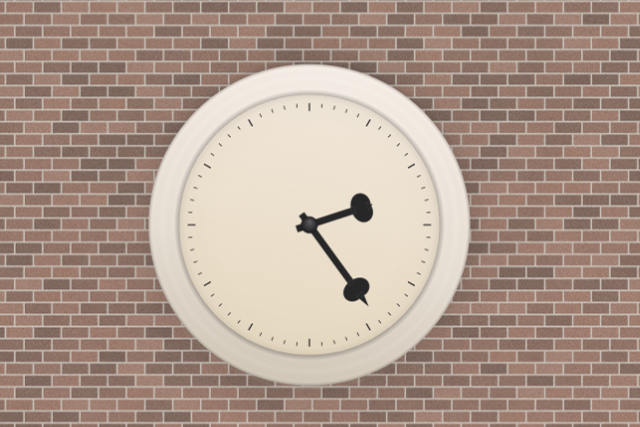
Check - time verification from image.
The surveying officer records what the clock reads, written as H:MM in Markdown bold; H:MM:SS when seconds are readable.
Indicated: **2:24**
